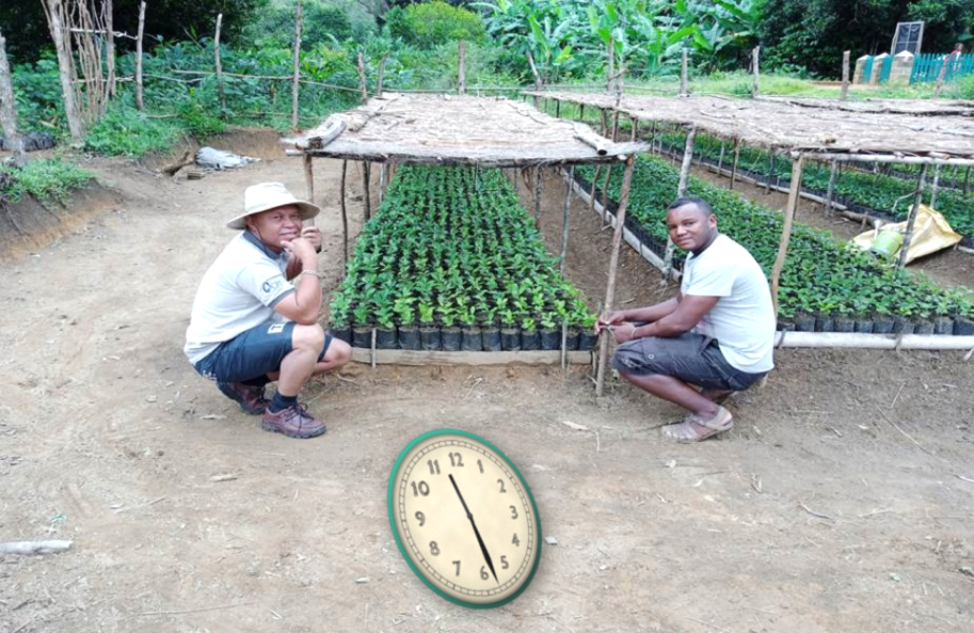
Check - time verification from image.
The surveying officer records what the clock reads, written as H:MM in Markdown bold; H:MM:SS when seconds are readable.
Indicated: **11:28**
